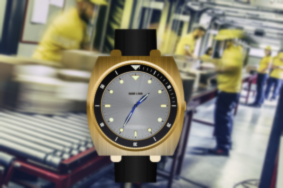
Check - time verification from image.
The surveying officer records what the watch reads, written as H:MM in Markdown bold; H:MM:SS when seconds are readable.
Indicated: **1:35**
